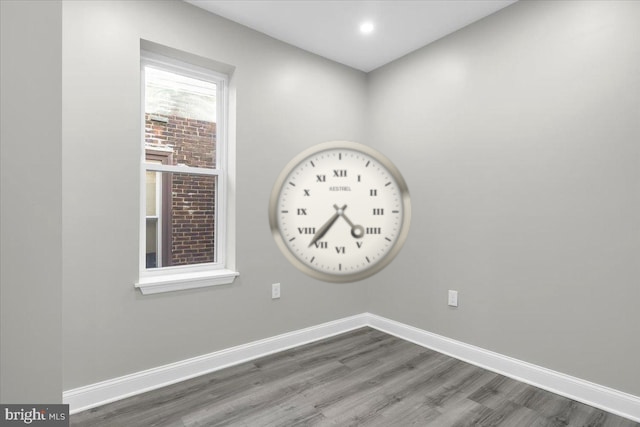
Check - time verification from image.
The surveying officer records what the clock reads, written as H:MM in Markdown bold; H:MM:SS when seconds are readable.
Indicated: **4:37**
